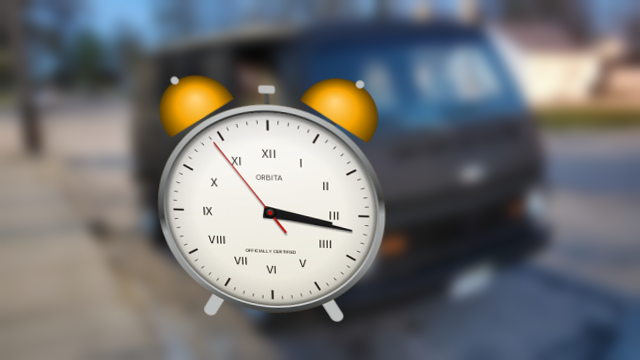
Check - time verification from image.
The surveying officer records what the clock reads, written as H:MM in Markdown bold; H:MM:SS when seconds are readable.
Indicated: **3:16:54**
